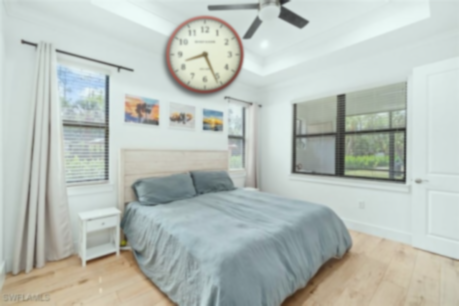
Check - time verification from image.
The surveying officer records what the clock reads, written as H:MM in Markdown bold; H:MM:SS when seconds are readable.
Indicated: **8:26**
